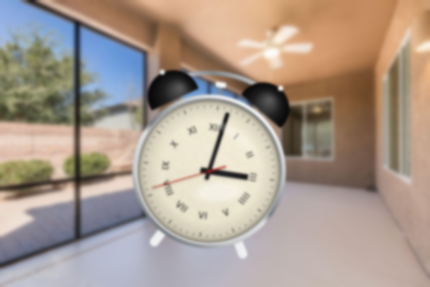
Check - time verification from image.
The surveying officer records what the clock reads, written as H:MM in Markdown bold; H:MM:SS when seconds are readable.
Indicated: **3:01:41**
